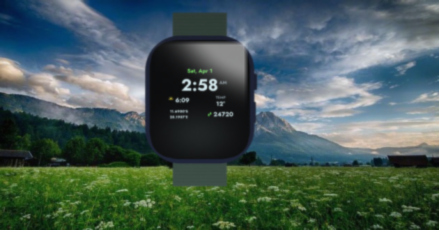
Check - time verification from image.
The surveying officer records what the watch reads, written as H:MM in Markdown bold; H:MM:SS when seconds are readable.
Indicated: **2:58**
